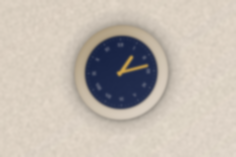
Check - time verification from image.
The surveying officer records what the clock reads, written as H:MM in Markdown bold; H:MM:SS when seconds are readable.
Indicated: **1:13**
